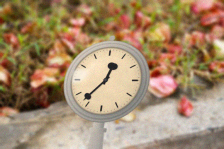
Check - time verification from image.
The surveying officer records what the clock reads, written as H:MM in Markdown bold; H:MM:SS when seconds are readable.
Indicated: **12:37**
